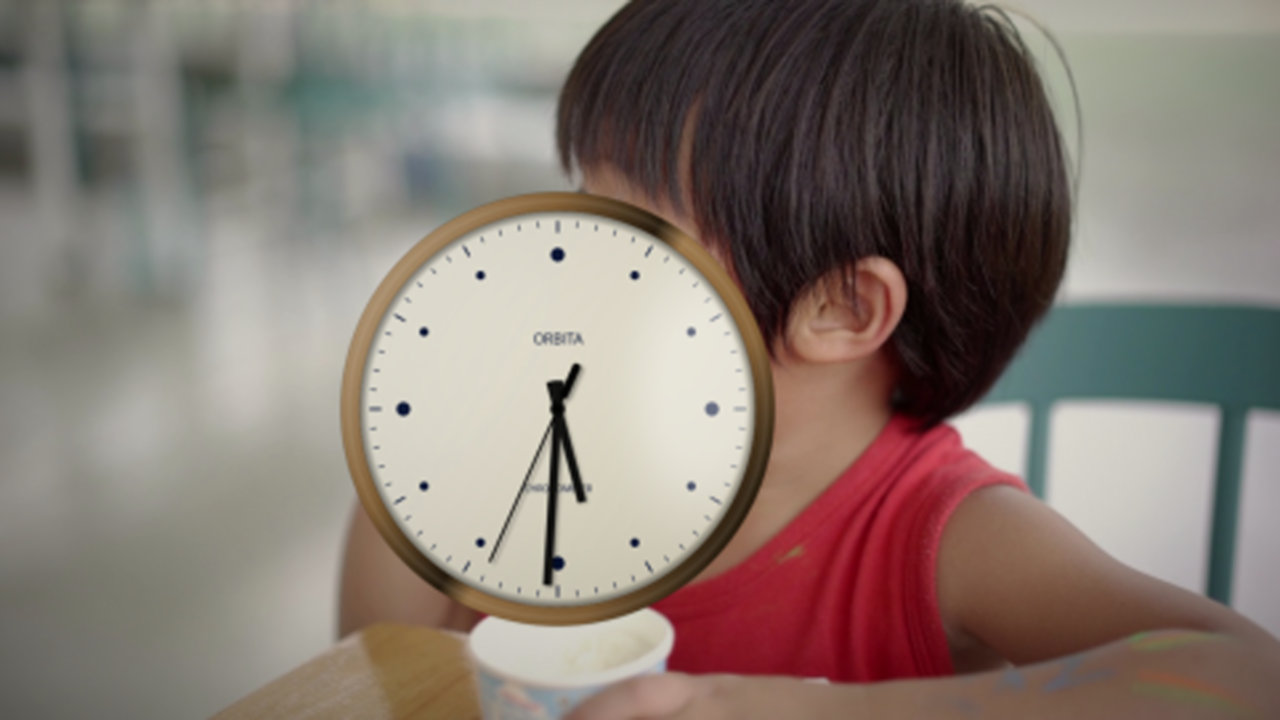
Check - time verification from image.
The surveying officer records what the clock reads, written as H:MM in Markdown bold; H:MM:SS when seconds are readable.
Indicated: **5:30:34**
